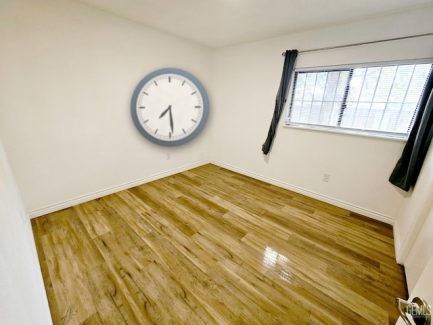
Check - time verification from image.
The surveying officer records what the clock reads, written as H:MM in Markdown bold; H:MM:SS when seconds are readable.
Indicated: **7:29**
